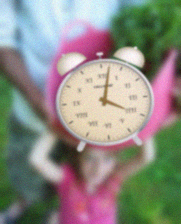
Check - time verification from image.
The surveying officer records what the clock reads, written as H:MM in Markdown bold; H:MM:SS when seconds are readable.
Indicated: **4:02**
